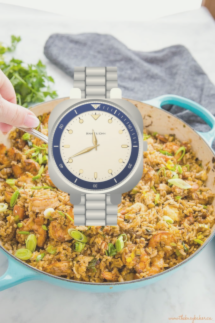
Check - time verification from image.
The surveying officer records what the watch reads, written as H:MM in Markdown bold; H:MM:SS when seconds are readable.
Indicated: **11:41**
